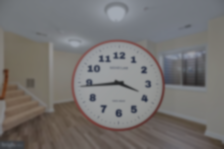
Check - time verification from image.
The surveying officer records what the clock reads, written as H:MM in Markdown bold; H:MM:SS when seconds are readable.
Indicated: **3:44**
